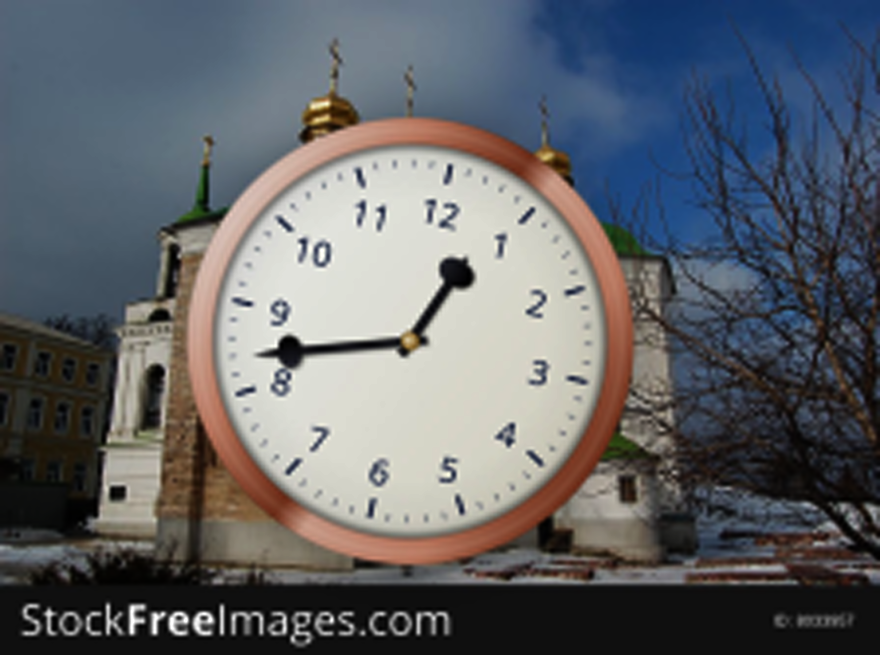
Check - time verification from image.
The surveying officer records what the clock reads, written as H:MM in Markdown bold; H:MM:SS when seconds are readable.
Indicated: **12:42**
